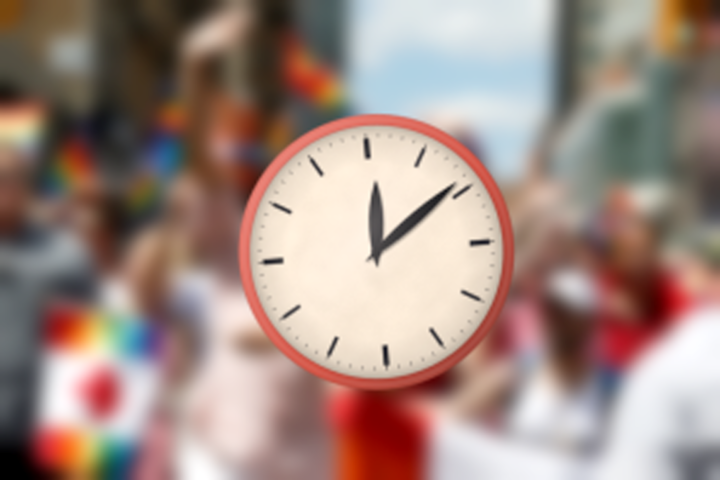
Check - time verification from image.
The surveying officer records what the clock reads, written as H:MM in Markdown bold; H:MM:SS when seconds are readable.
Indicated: **12:09**
